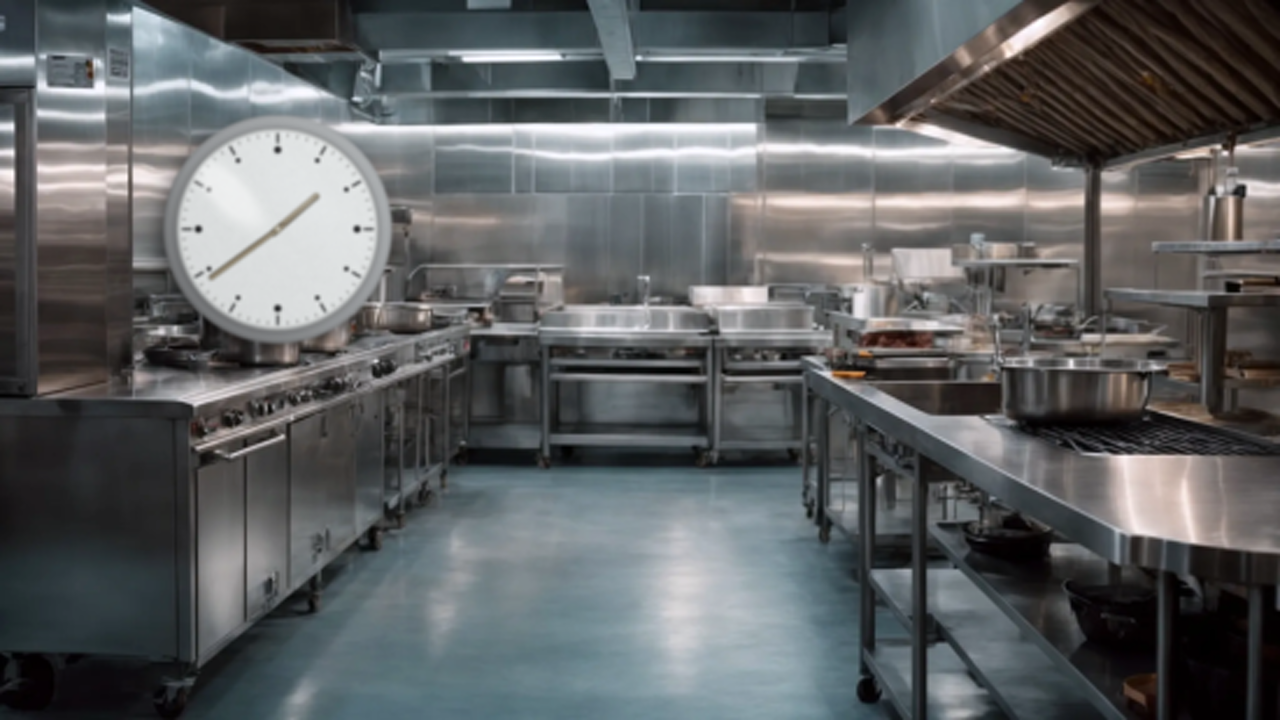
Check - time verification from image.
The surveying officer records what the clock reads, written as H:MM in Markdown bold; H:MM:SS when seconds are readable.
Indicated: **1:39**
